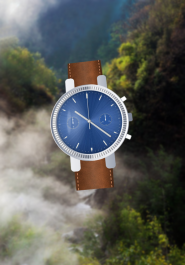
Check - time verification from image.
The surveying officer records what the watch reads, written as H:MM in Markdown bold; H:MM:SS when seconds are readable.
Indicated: **10:22**
